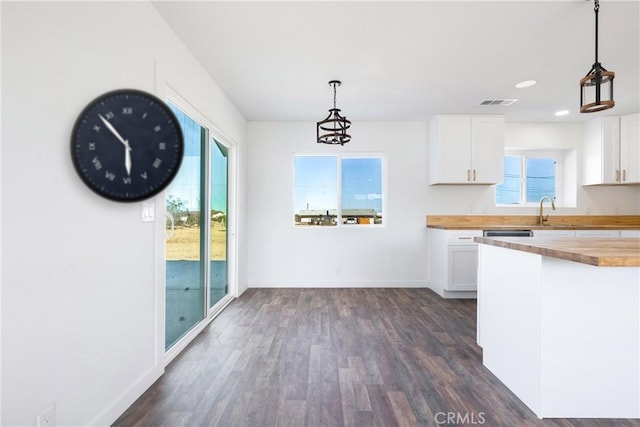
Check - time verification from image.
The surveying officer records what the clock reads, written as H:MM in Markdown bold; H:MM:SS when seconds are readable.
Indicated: **5:53**
